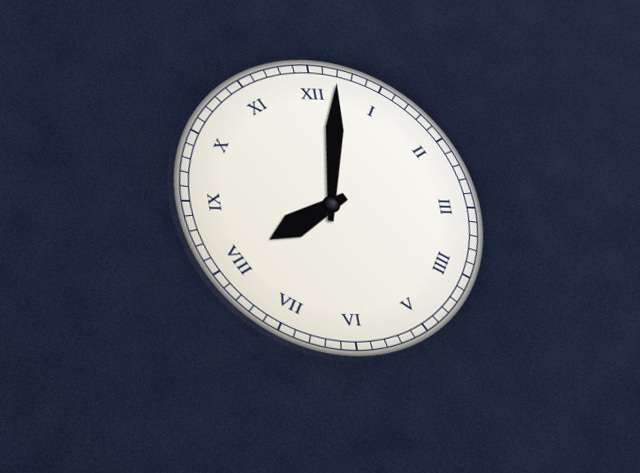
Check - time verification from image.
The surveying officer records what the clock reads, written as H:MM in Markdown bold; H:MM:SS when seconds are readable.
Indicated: **8:02**
